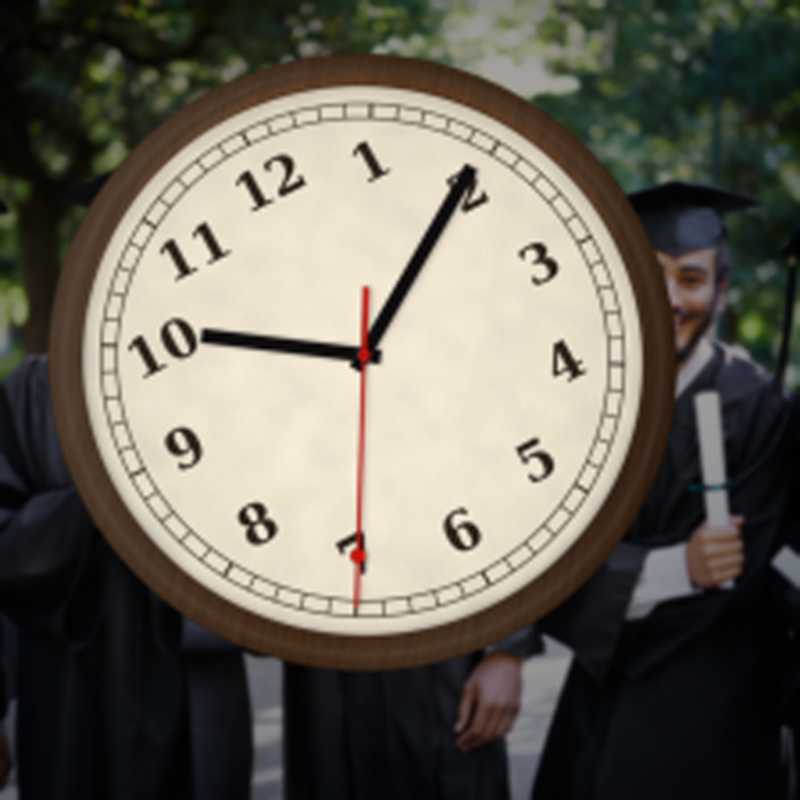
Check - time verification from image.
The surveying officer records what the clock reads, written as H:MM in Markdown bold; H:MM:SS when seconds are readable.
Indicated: **10:09:35**
